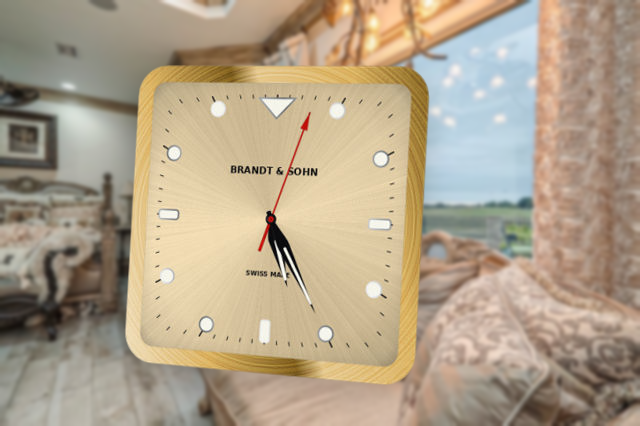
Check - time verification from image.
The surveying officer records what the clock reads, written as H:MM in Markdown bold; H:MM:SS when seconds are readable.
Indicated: **5:25:03**
